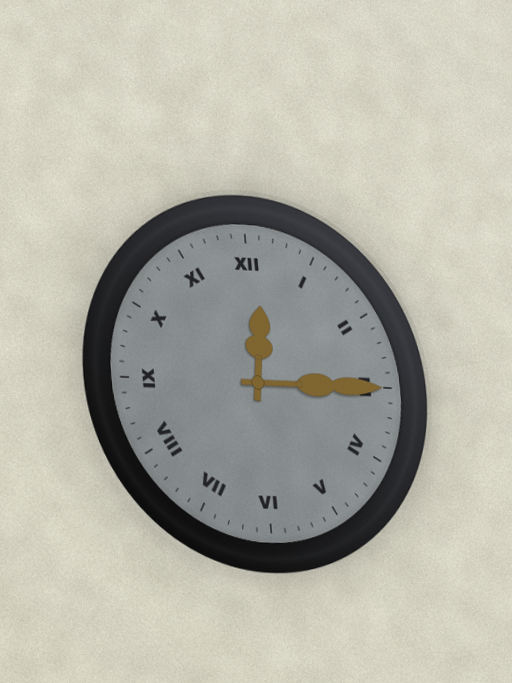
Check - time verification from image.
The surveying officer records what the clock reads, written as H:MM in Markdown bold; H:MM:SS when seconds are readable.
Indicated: **12:15**
